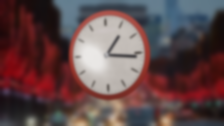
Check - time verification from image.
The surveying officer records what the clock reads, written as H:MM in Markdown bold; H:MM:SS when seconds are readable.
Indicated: **1:16**
